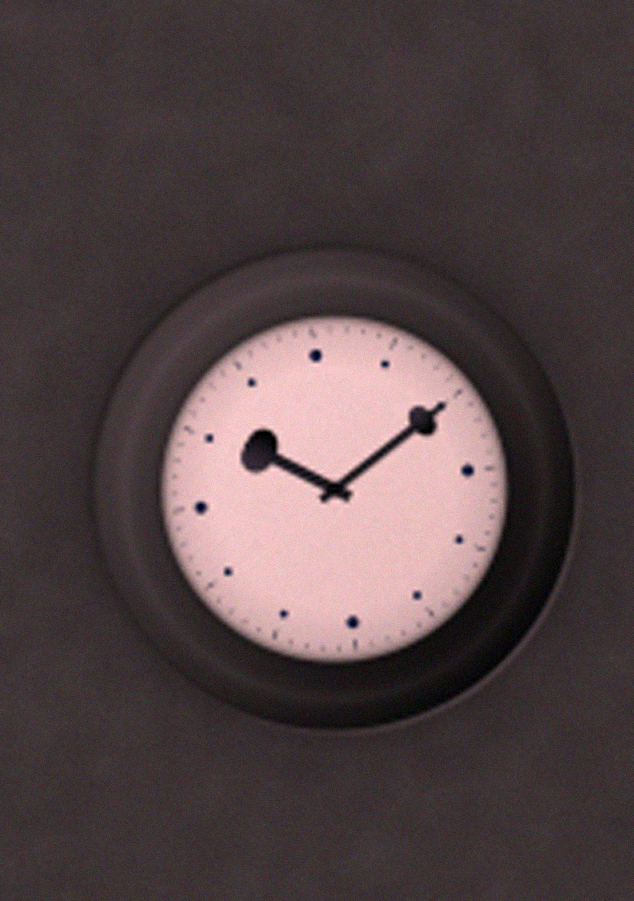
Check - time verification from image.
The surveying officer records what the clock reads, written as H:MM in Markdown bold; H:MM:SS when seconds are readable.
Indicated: **10:10**
